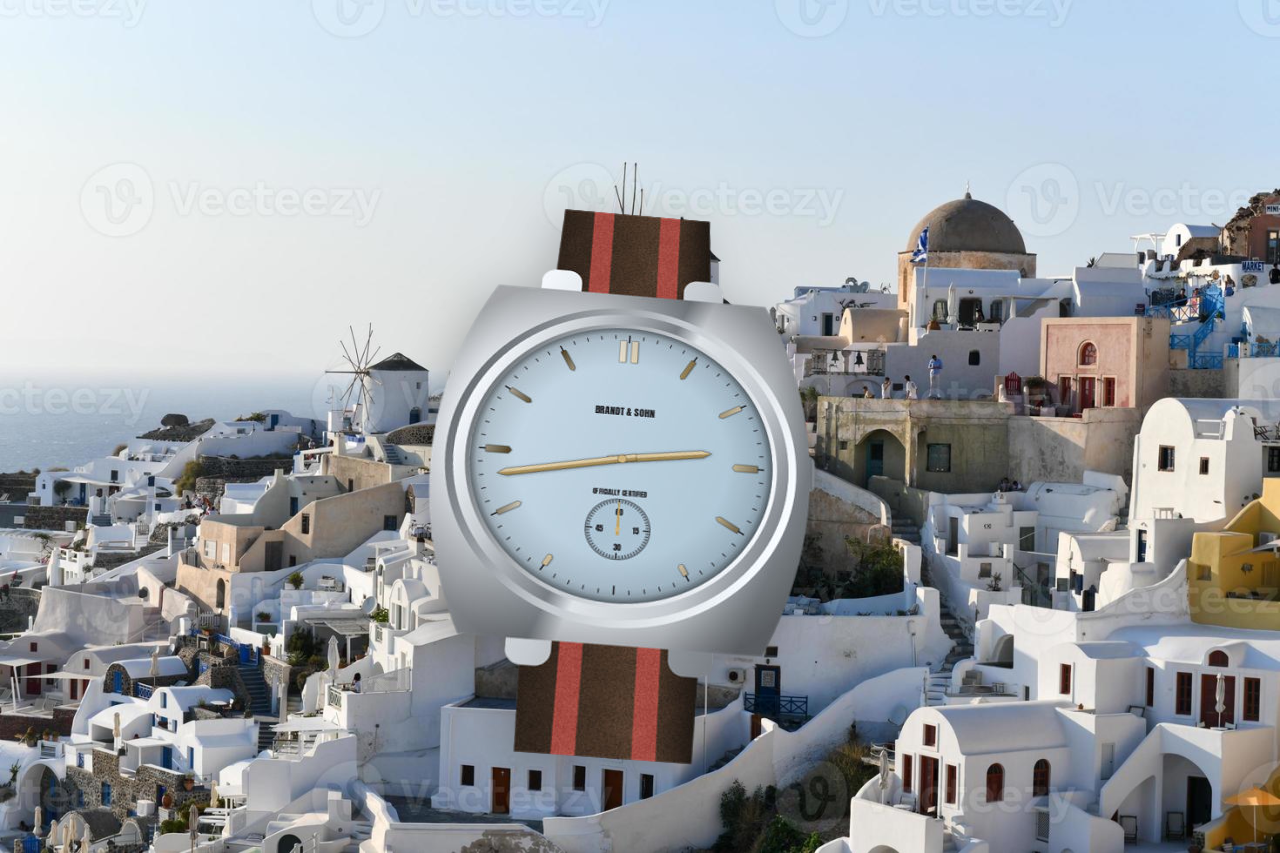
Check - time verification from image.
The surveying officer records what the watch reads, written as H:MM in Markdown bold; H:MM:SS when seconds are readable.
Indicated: **2:43**
